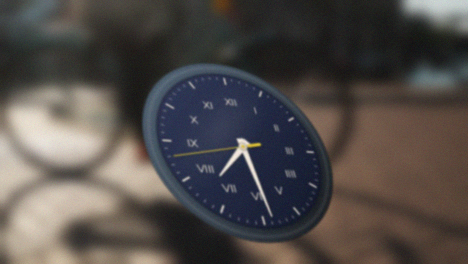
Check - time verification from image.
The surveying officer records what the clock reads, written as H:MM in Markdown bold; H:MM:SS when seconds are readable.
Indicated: **7:28:43**
